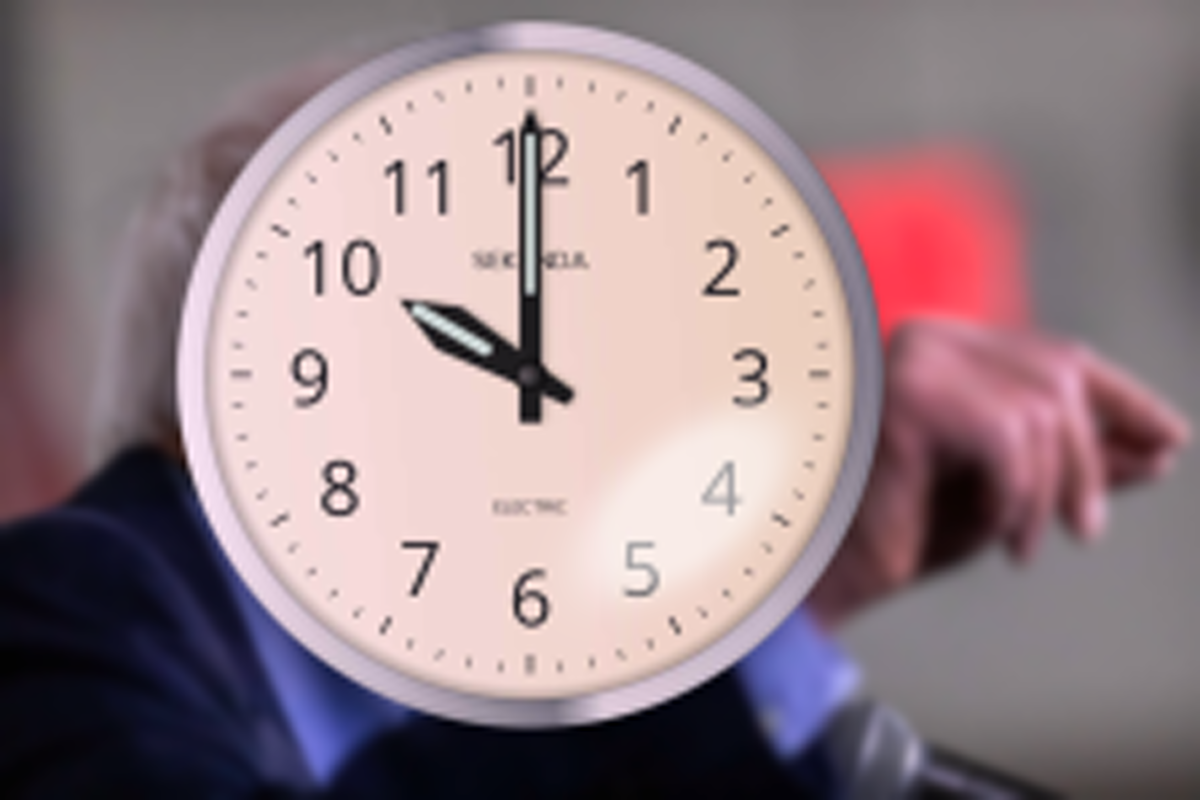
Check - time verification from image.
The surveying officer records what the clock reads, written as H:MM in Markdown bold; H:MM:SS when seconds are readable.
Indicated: **10:00**
